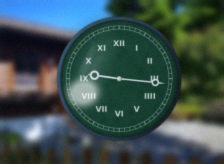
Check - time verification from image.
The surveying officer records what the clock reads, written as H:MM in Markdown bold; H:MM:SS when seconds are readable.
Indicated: **9:16**
